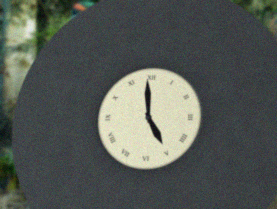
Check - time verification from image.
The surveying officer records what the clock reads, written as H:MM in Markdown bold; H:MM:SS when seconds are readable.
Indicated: **4:59**
